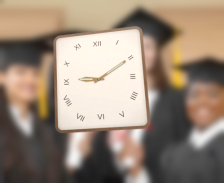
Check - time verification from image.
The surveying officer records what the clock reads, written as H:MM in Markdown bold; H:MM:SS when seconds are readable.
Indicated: **9:10**
